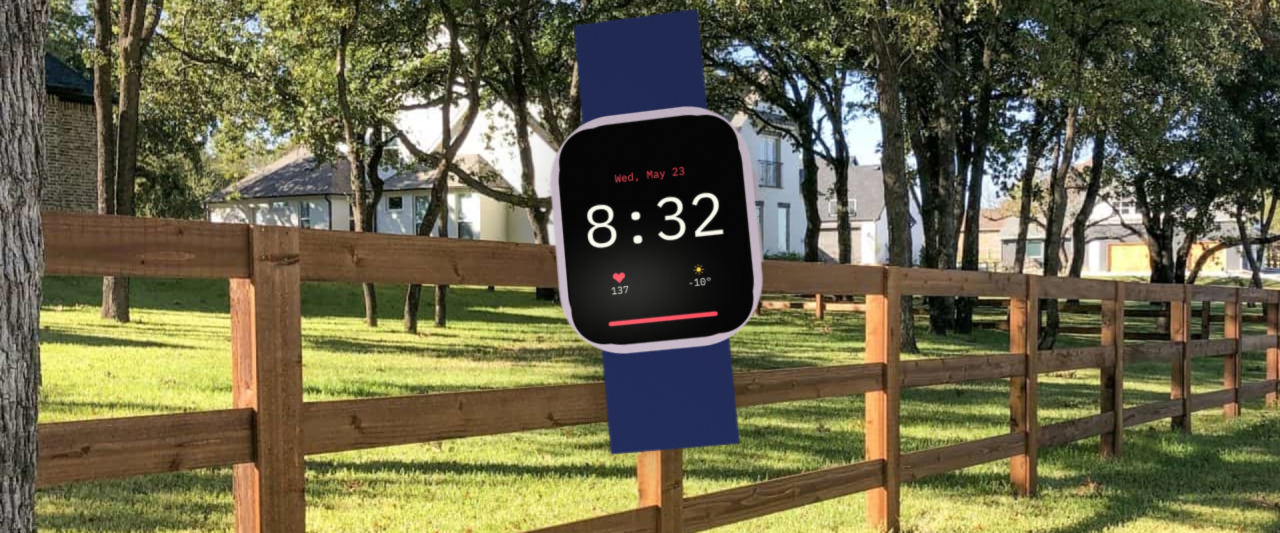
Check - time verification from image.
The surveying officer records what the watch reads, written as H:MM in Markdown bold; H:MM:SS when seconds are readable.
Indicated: **8:32**
